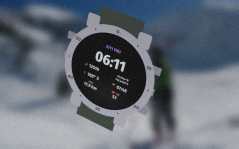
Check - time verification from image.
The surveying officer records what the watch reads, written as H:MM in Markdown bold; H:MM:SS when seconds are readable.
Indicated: **6:11**
